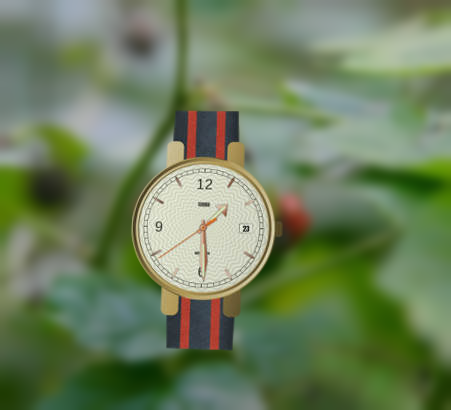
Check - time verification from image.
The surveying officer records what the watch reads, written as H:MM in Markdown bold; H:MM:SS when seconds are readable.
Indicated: **1:29:39**
